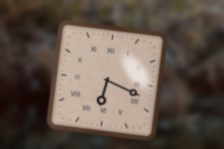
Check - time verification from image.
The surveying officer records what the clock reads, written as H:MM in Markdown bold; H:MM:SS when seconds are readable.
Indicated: **6:18**
